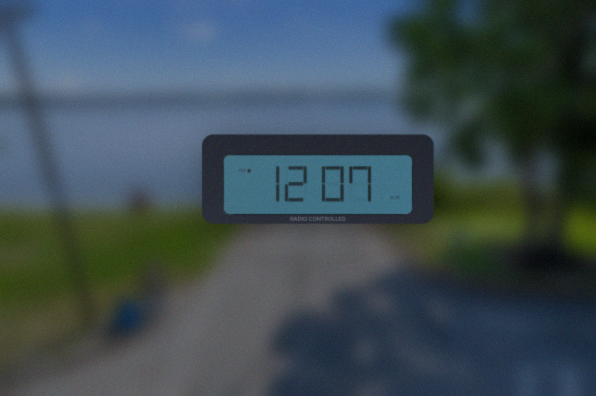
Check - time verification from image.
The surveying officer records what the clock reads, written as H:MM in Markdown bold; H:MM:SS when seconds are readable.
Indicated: **12:07**
